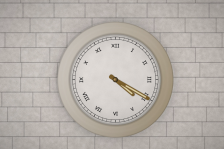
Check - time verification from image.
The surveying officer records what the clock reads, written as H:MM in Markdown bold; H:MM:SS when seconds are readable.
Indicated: **4:20**
